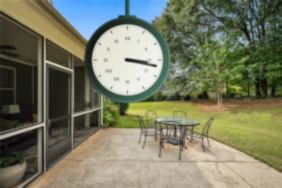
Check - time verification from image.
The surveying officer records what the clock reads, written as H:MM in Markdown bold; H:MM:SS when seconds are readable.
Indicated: **3:17**
